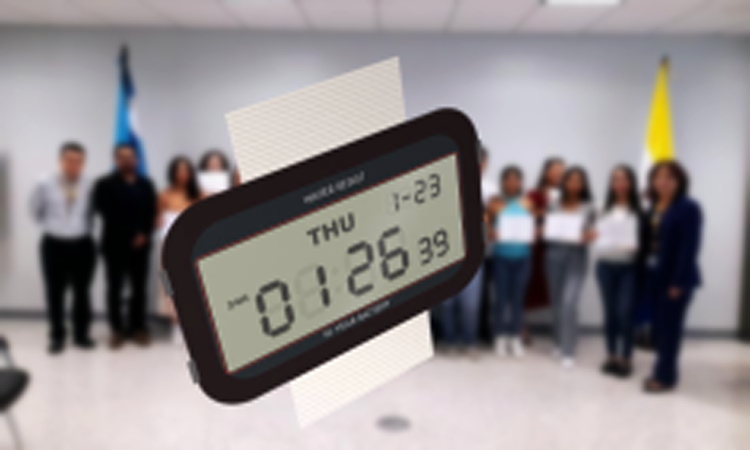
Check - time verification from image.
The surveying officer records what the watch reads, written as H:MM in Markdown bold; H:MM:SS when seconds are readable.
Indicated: **1:26:39**
